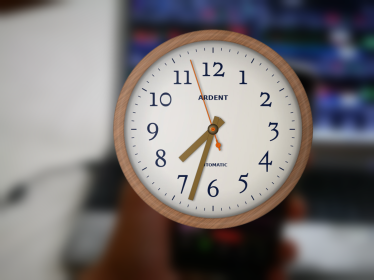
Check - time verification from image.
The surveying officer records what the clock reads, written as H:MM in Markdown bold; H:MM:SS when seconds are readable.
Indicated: **7:32:57**
